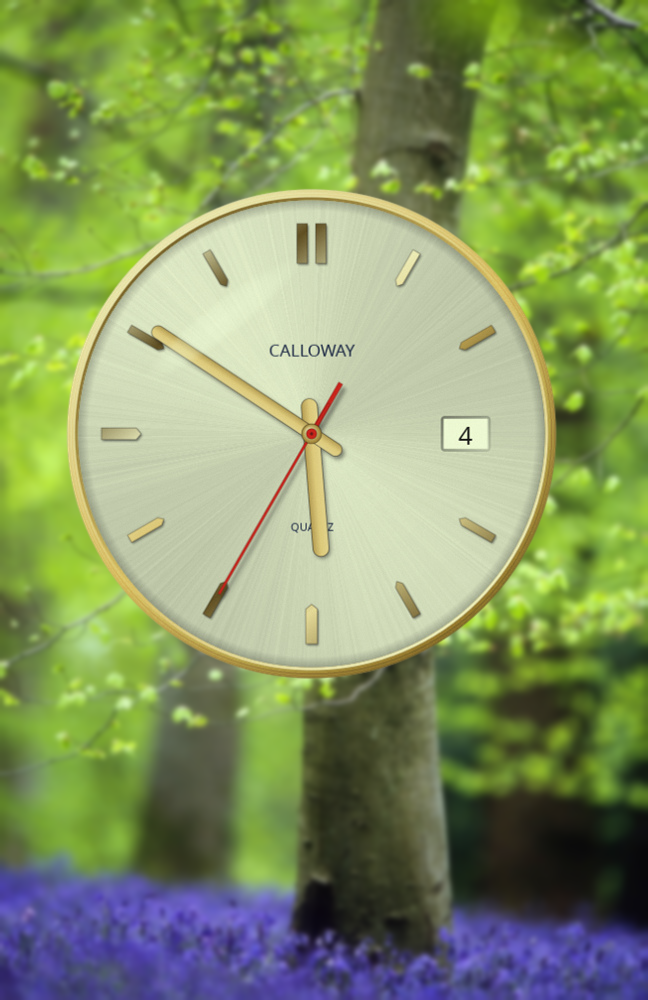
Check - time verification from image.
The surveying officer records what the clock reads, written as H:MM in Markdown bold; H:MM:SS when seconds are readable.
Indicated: **5:50:35**
